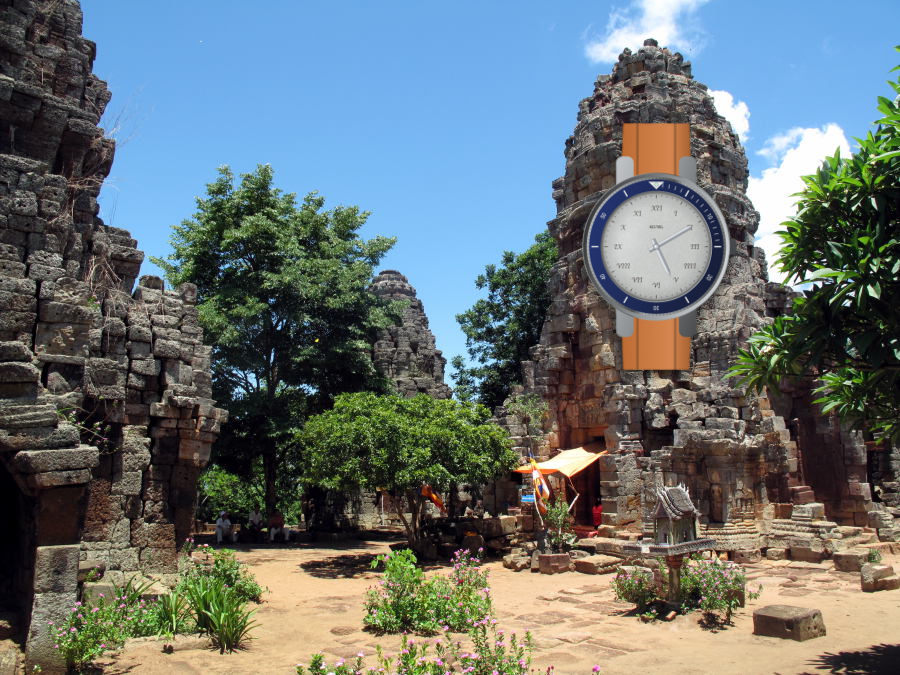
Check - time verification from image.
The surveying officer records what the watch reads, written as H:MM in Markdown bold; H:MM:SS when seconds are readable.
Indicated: **5:10**
